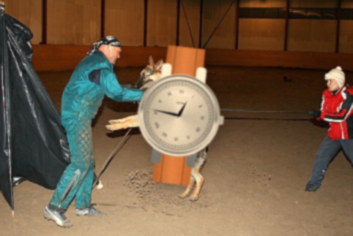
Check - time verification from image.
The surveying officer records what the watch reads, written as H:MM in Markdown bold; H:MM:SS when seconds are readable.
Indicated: **12:46**
